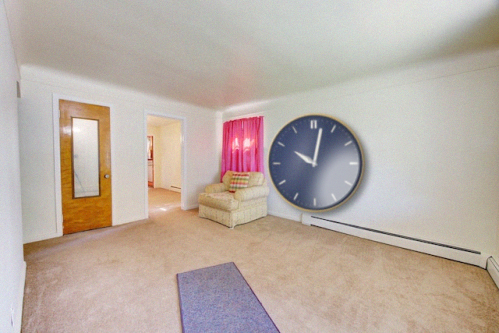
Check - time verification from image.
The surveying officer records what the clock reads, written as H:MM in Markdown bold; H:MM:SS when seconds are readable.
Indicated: **10:02**
